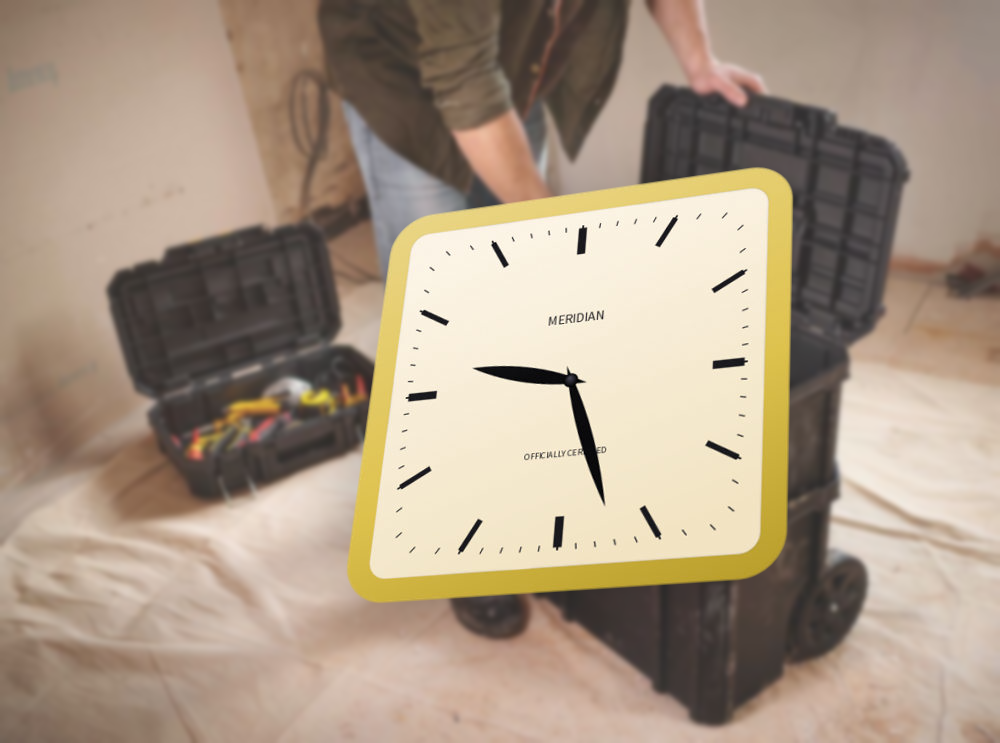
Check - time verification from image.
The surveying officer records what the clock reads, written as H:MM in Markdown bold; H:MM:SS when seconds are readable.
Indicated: **9:27**
